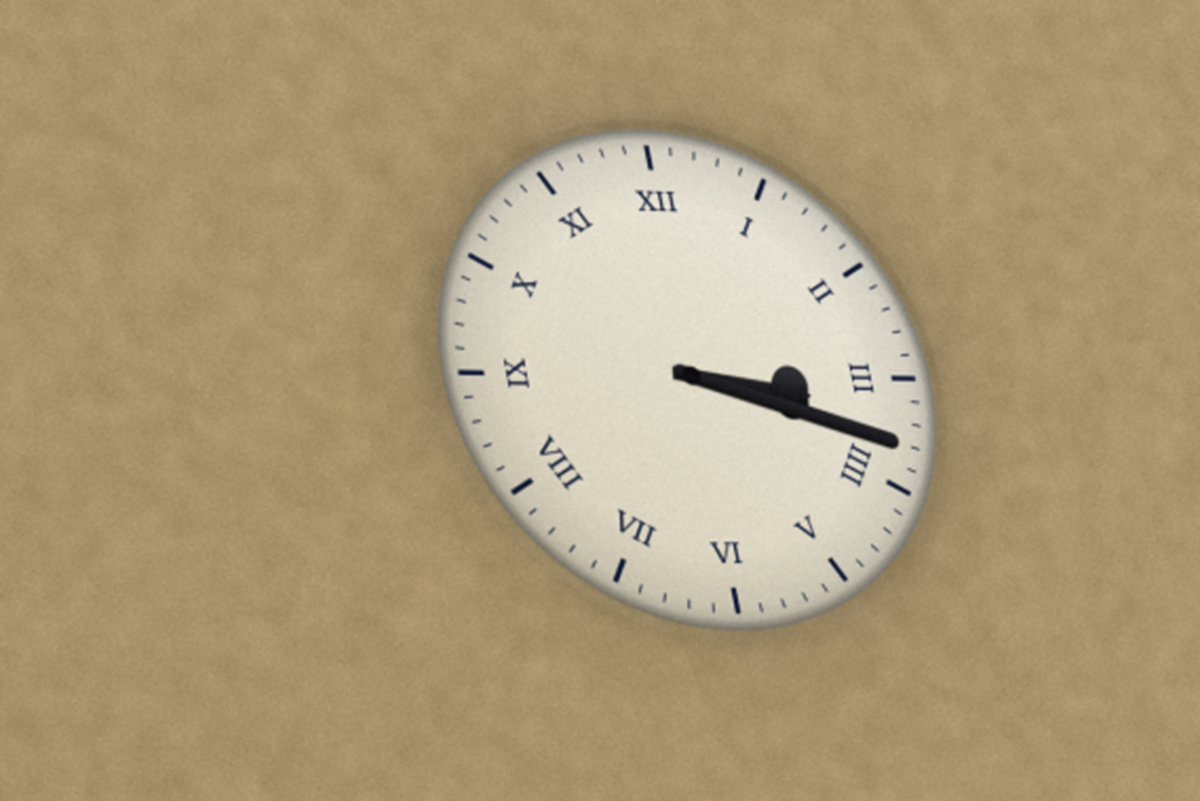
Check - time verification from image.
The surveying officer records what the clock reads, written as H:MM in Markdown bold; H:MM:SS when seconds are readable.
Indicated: **3:18**
